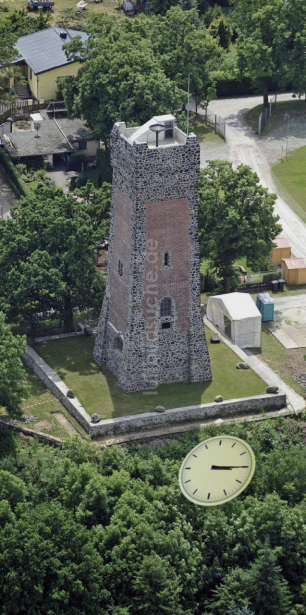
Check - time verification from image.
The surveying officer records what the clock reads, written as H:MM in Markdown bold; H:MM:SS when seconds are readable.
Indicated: **3:15**
